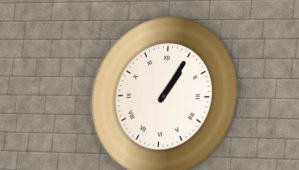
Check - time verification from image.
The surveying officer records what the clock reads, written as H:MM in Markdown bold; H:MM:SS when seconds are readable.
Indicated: **1:05**
